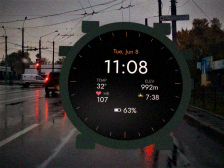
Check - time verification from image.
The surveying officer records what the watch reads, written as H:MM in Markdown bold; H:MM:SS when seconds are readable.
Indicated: **11:08**
